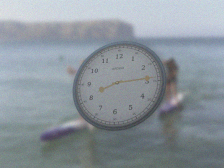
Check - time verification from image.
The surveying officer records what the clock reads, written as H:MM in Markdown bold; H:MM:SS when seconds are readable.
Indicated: **8:14**
